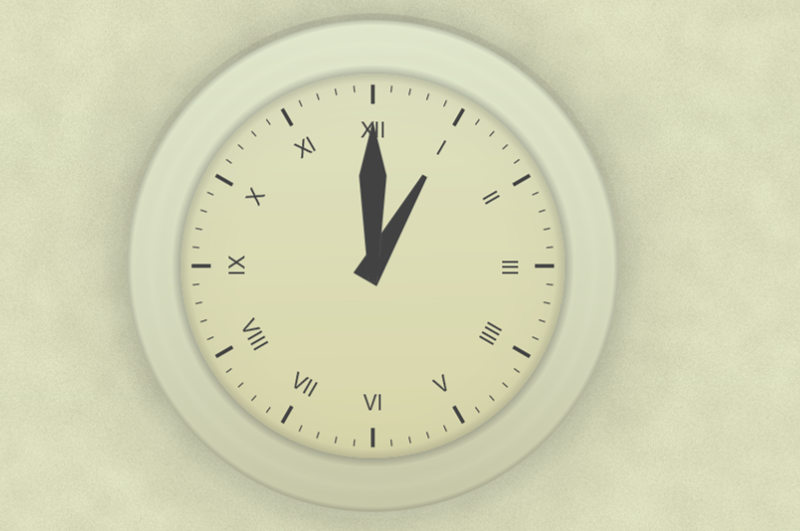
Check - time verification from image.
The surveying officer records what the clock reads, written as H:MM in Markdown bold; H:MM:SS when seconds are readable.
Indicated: **1:00**
